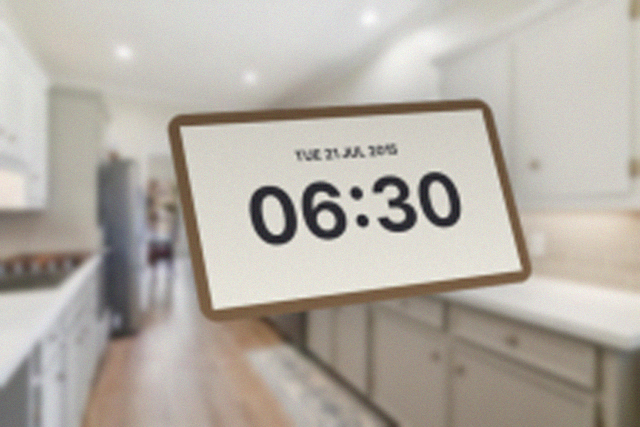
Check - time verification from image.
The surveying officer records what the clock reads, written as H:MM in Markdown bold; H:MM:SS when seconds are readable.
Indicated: **6:30**
